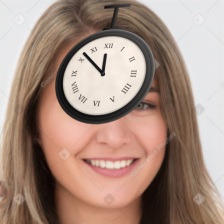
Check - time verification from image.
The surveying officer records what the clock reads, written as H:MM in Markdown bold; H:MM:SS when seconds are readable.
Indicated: **11:52**
